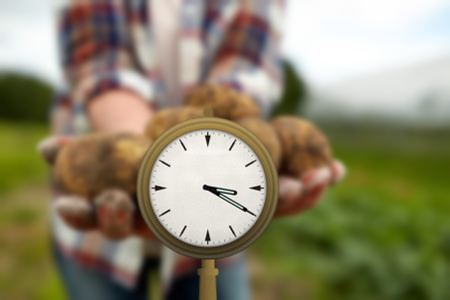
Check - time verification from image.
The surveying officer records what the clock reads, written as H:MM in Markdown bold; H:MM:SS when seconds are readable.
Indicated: **3:20**
